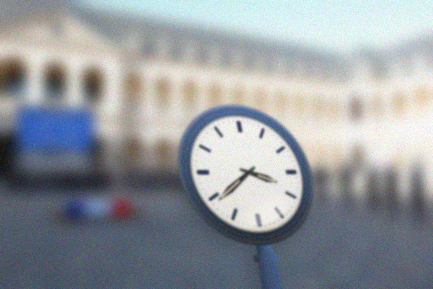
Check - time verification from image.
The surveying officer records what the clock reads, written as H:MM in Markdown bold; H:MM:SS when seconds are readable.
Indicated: **3:39**
